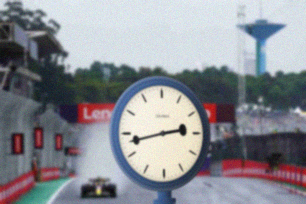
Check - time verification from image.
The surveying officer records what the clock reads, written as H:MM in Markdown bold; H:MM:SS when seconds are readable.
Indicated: **2:43**
